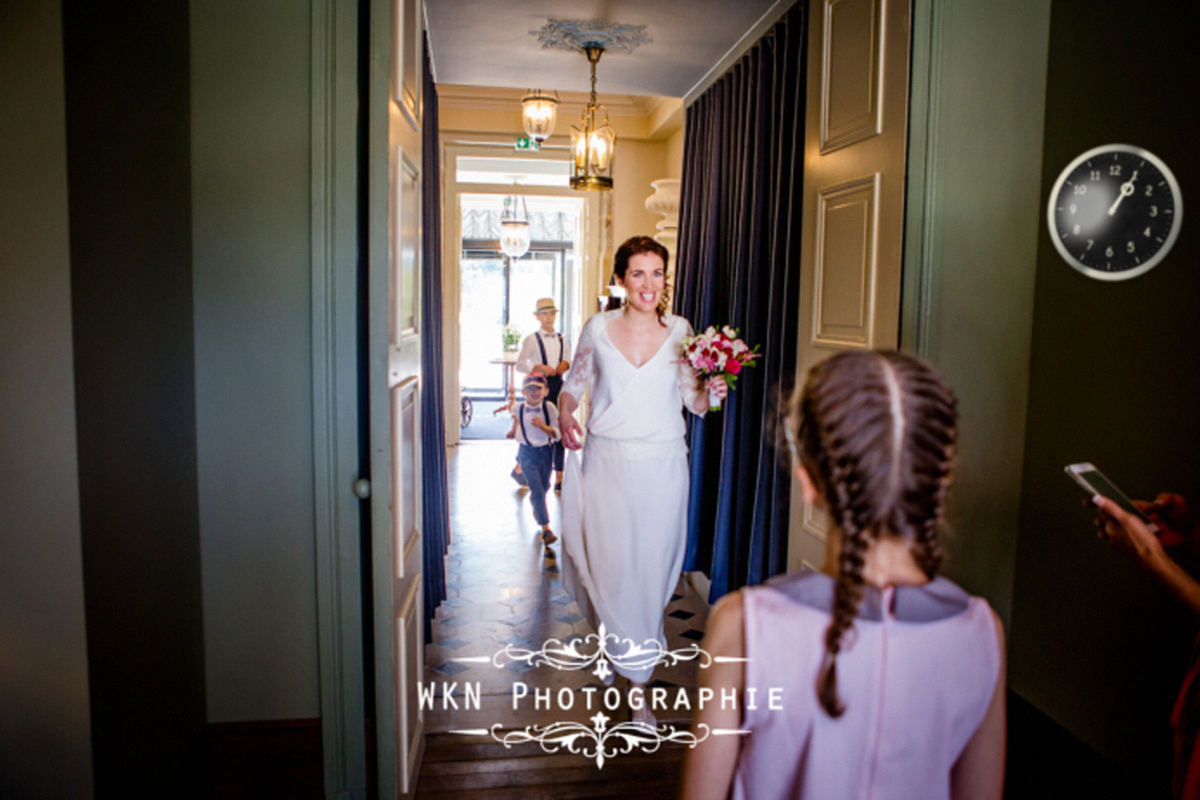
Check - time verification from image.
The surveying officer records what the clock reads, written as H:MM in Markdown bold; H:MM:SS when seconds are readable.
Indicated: **1:05**
